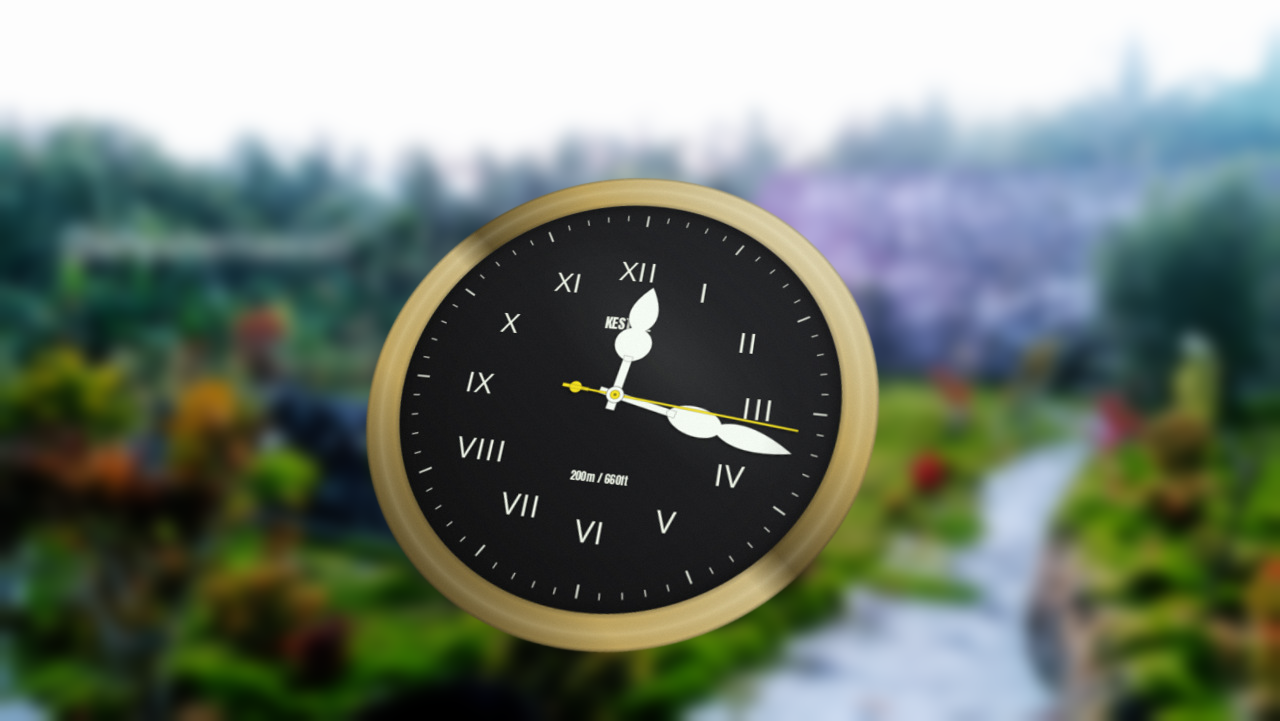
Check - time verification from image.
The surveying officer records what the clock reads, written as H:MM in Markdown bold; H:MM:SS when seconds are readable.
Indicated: **12:17:16**
